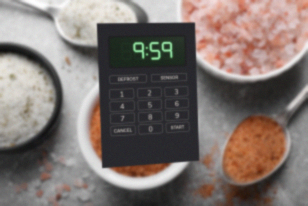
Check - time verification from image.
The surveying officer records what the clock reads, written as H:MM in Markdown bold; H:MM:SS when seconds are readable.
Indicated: **9:59**
